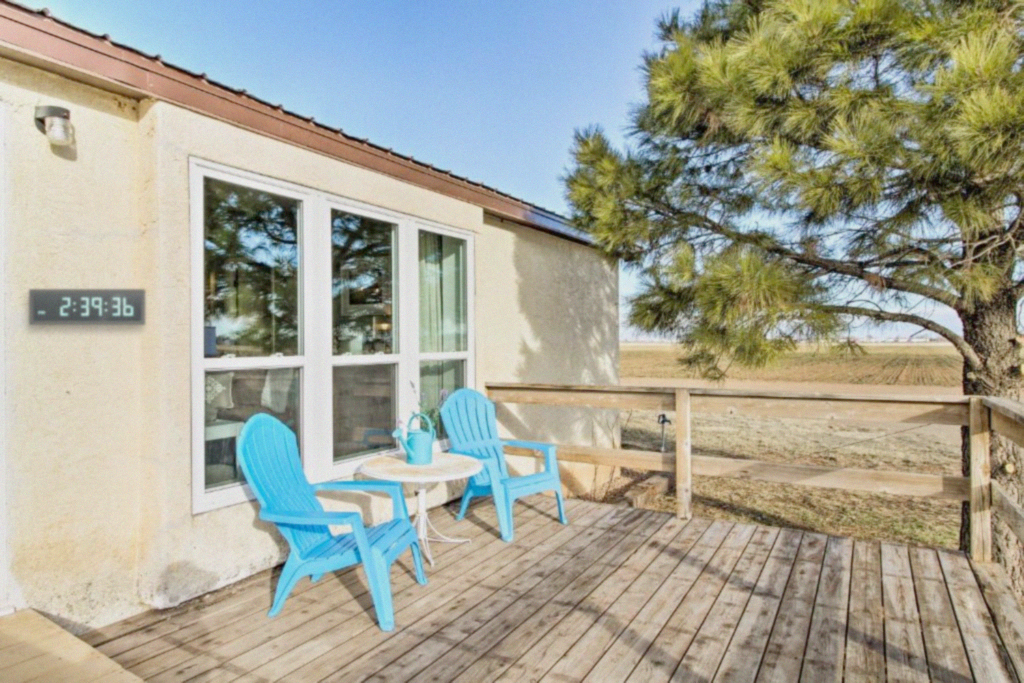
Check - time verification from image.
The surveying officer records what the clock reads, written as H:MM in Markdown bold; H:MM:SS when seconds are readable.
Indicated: **2:39:36**
